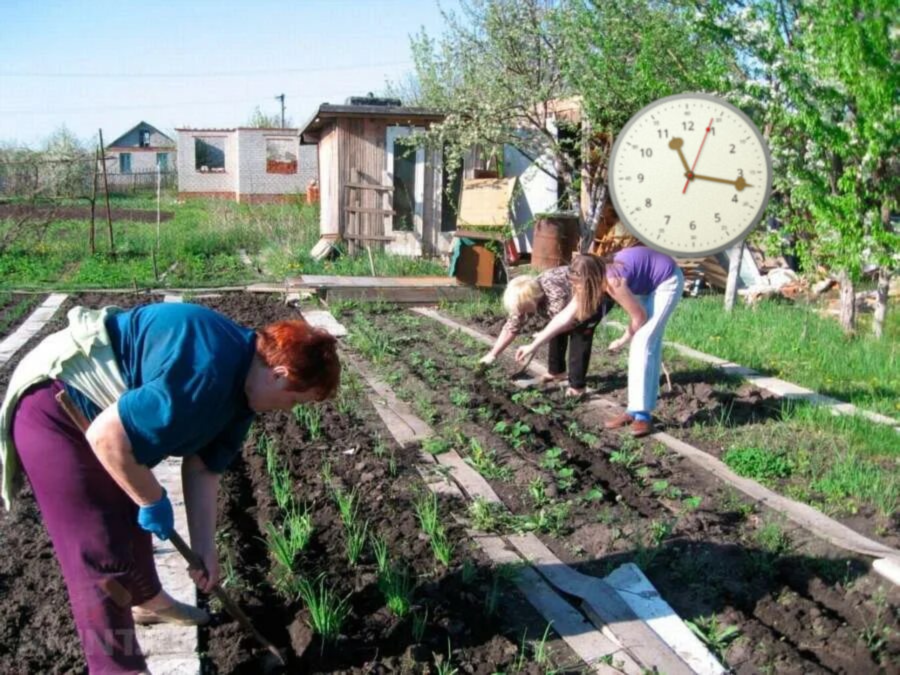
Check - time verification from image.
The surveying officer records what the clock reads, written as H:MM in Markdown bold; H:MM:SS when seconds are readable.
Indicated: **11:17:04**
